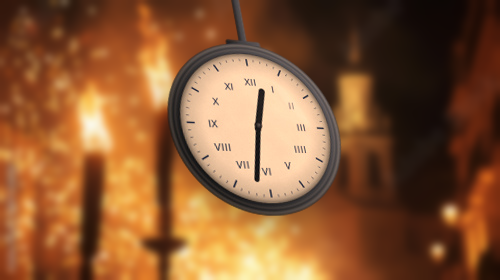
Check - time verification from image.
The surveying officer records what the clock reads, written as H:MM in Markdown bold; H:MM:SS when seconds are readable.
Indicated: **12:32**
